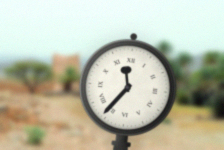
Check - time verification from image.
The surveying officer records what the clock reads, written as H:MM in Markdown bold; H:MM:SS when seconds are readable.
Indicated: **11:36**
